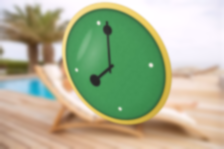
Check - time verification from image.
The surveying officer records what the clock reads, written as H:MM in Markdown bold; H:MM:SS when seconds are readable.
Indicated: **8:02**
